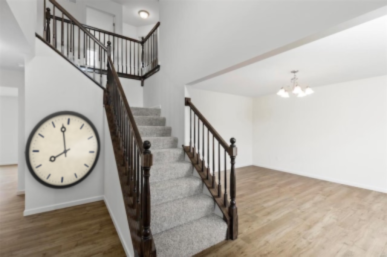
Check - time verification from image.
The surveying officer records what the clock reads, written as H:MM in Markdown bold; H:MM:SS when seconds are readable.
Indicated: **7:58**
